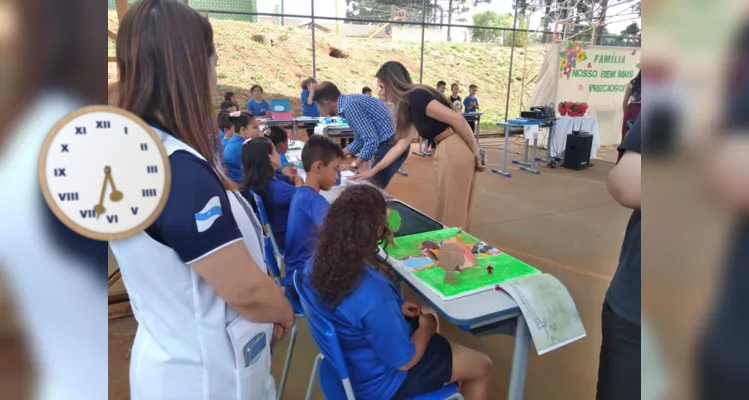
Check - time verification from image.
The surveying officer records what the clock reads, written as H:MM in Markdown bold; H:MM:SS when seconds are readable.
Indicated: **5:33**
